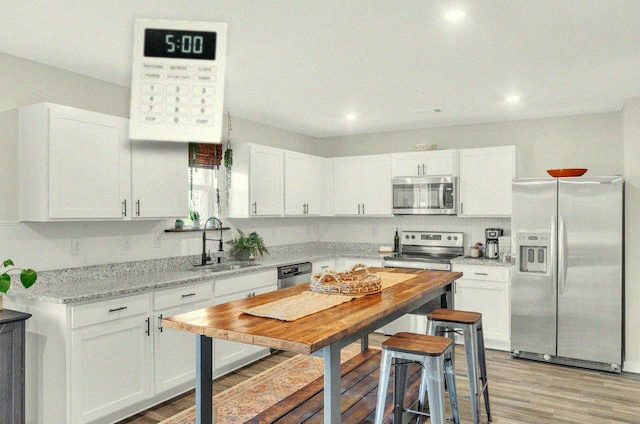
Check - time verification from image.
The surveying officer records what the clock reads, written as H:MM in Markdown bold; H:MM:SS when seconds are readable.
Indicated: **5:00**
